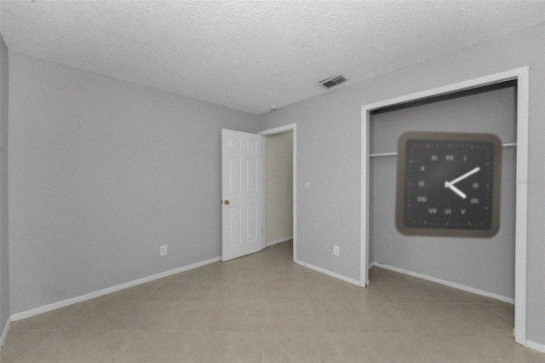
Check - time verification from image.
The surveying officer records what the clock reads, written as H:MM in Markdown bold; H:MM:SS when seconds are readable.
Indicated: **4:10**
